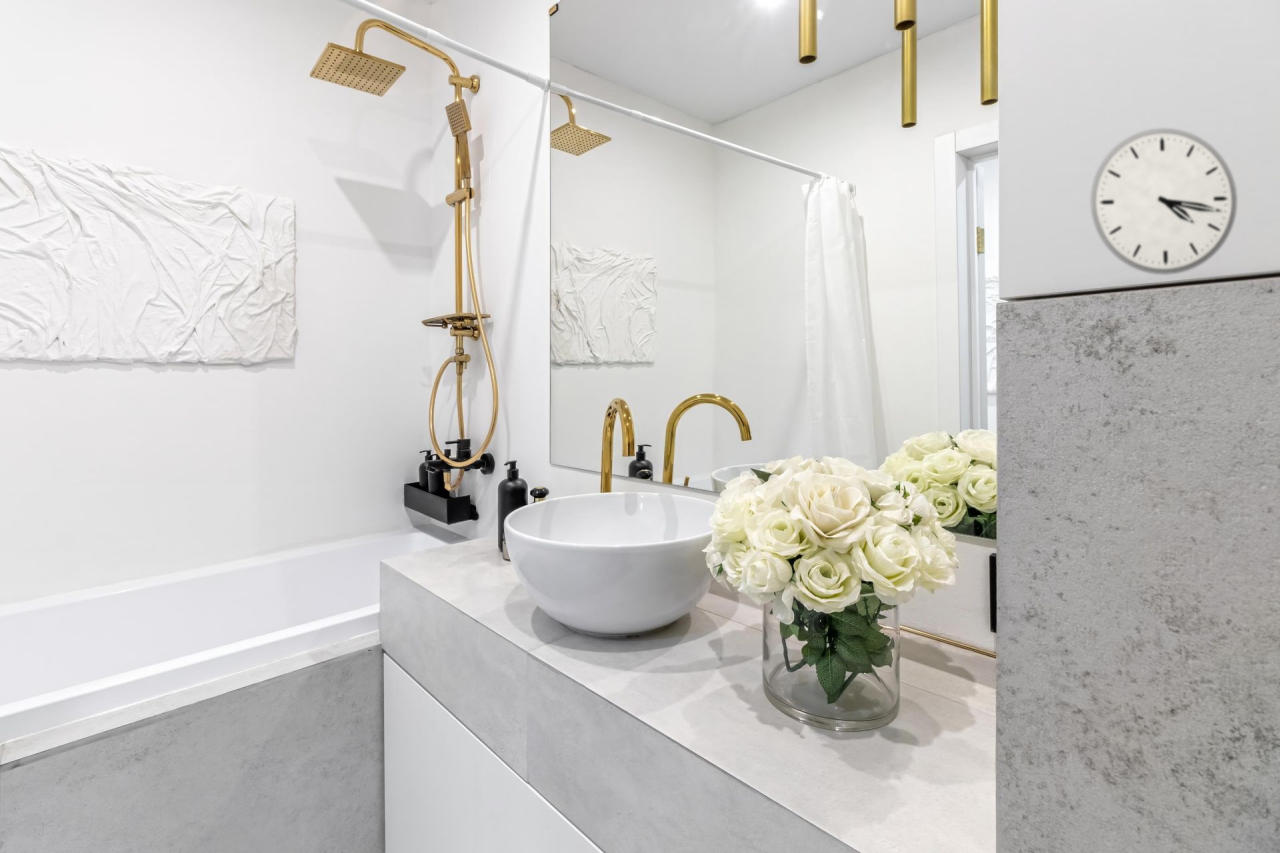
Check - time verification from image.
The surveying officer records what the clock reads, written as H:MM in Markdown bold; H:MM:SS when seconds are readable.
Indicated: **4:17**
